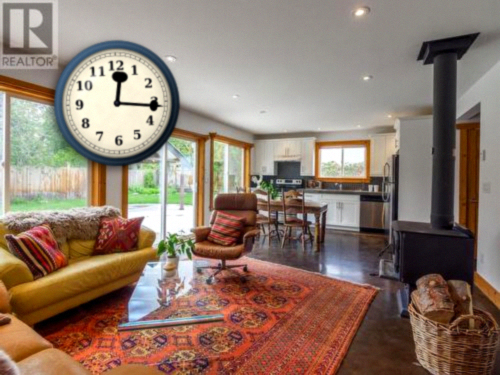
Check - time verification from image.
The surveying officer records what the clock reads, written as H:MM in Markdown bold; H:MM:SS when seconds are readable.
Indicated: **12:16**
